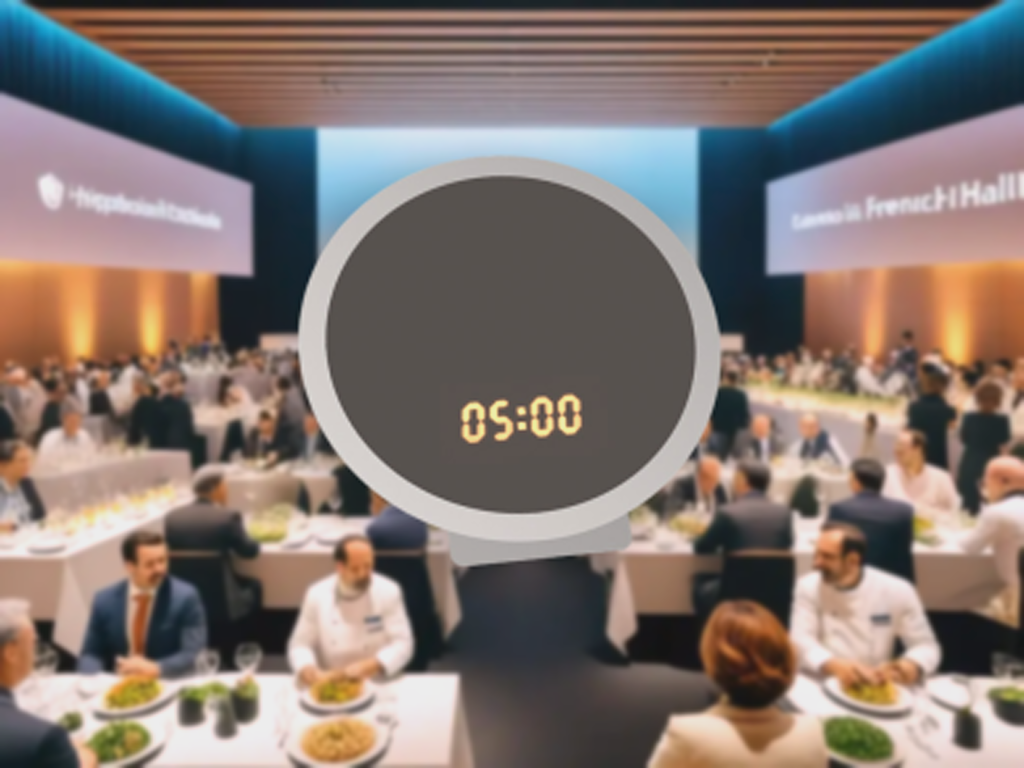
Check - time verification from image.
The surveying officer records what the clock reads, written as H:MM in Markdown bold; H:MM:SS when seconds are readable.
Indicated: **5:00**
